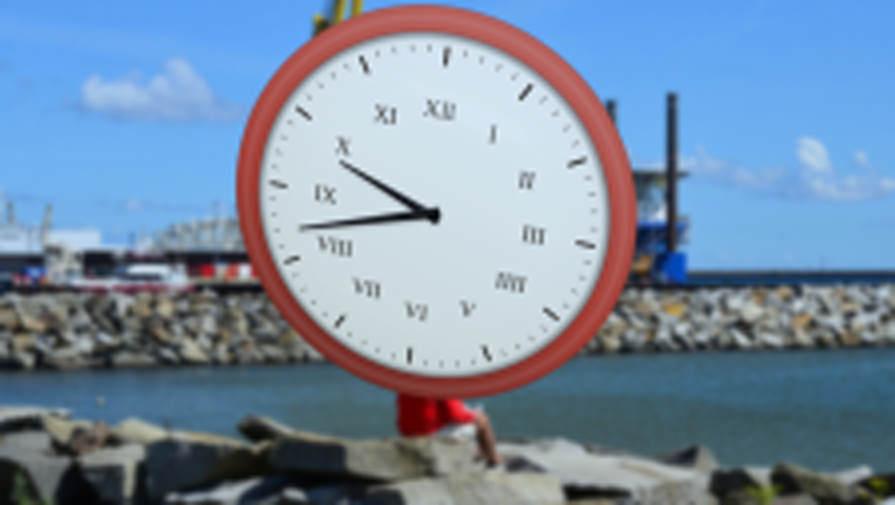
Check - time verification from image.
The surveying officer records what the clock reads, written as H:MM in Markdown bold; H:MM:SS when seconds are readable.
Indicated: **9:42**
